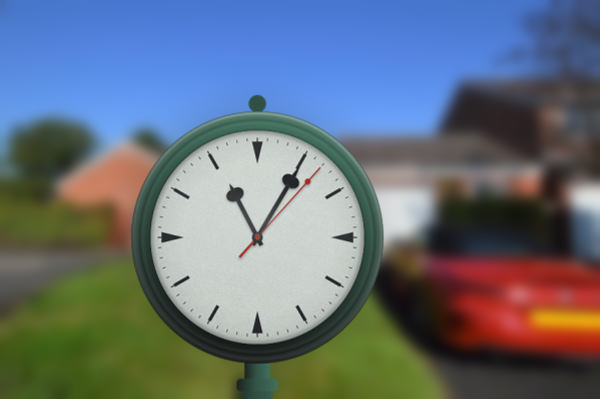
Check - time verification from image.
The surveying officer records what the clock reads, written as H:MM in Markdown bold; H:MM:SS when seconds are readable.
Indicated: **11:05:07**
